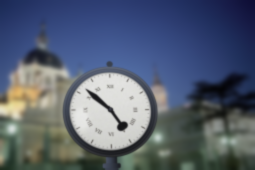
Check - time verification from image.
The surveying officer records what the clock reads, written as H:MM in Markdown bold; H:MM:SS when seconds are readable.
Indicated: **4:52**
